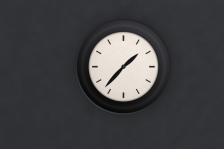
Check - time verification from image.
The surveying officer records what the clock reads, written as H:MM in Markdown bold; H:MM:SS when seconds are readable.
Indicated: **1:37**
